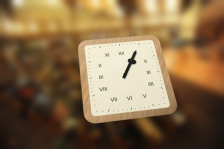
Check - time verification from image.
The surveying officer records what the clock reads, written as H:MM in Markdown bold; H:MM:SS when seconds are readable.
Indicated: **1:05**
